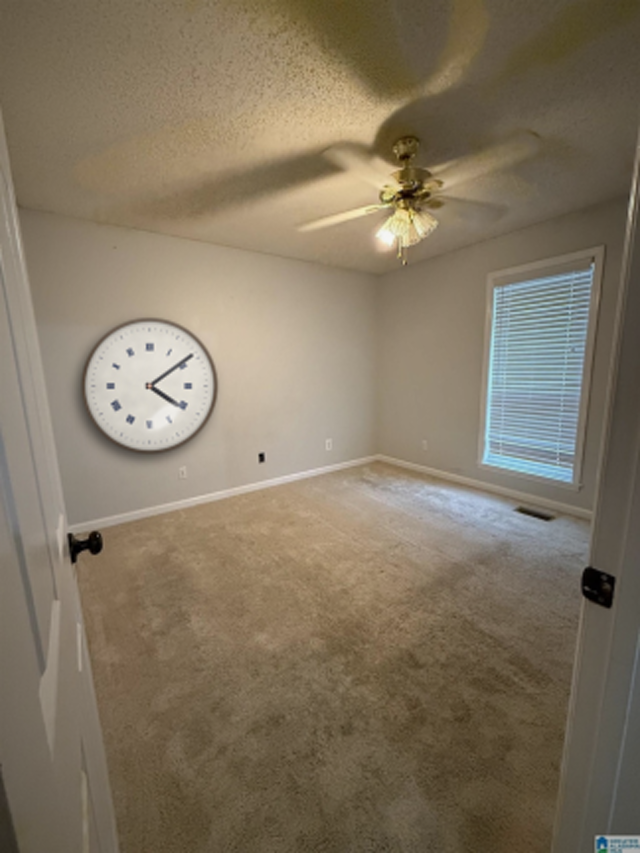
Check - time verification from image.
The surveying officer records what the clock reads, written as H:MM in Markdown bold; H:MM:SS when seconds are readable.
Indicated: **4:09**
